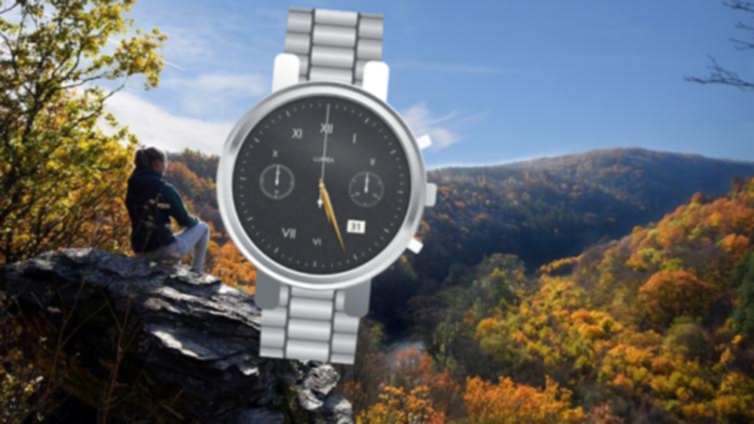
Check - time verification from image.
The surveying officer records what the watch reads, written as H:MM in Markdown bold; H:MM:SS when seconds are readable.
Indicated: **5:26**
